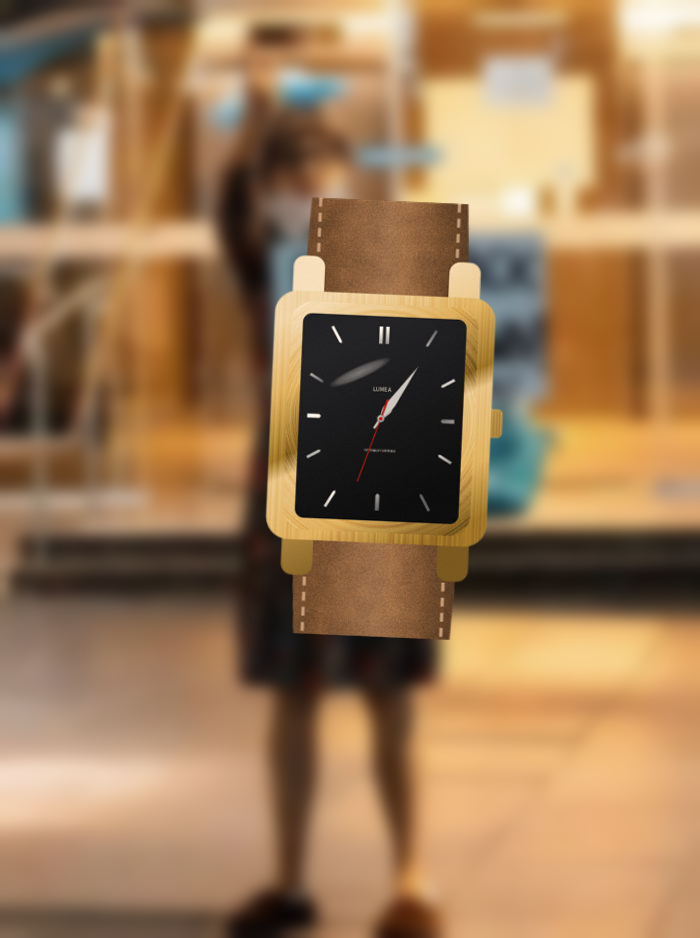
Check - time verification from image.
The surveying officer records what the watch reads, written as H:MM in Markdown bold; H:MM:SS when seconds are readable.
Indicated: **1:05:33**
